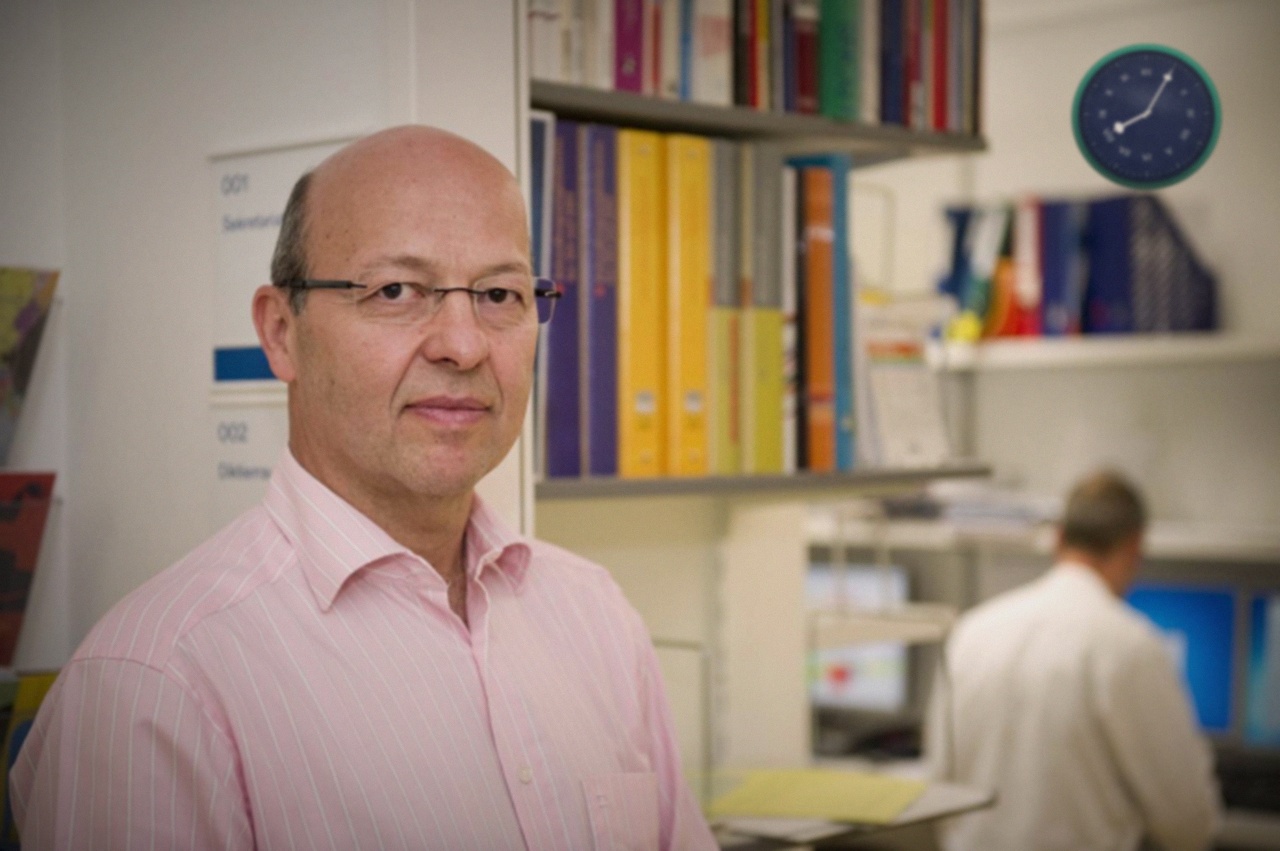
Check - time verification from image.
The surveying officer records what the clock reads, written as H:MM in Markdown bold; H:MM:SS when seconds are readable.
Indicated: **8:05**
